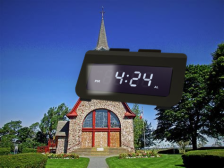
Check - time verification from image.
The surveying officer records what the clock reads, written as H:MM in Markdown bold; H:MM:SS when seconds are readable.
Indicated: **4:24**
